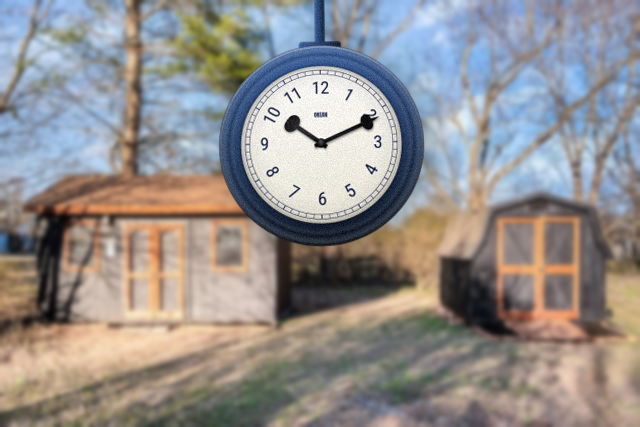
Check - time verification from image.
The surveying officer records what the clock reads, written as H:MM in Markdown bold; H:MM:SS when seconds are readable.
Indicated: **10:11**
